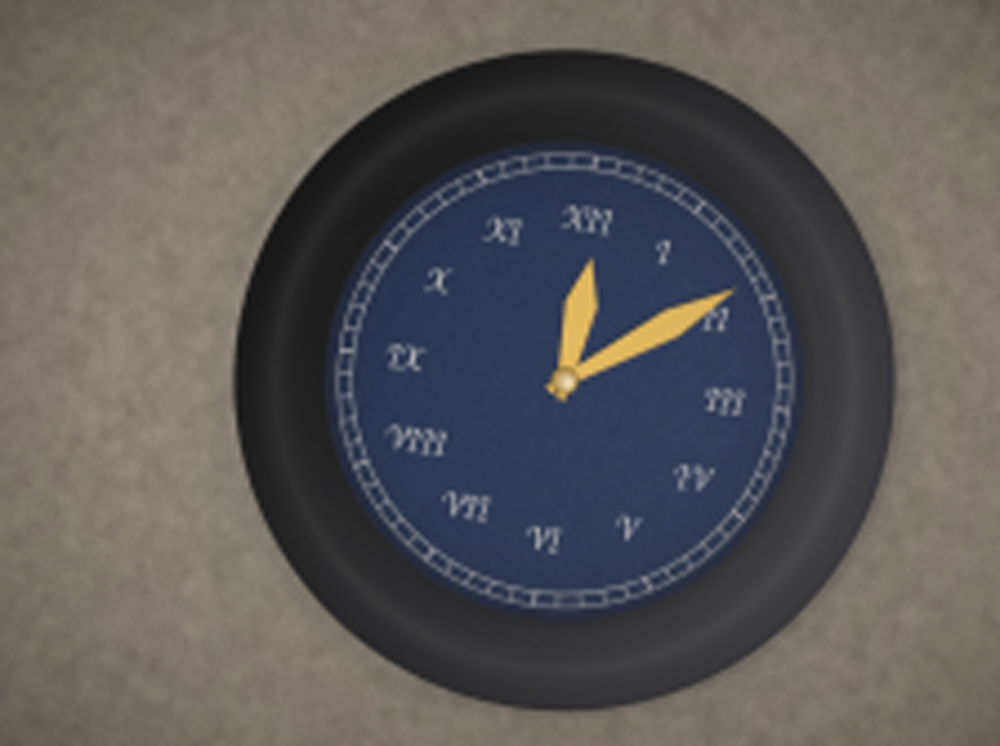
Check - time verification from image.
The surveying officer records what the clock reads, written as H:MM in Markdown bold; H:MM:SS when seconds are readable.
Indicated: **12:09**
